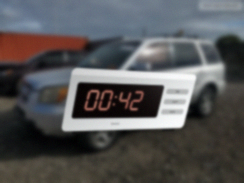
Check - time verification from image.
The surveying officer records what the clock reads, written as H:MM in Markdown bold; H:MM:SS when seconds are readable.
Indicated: **0:42**
